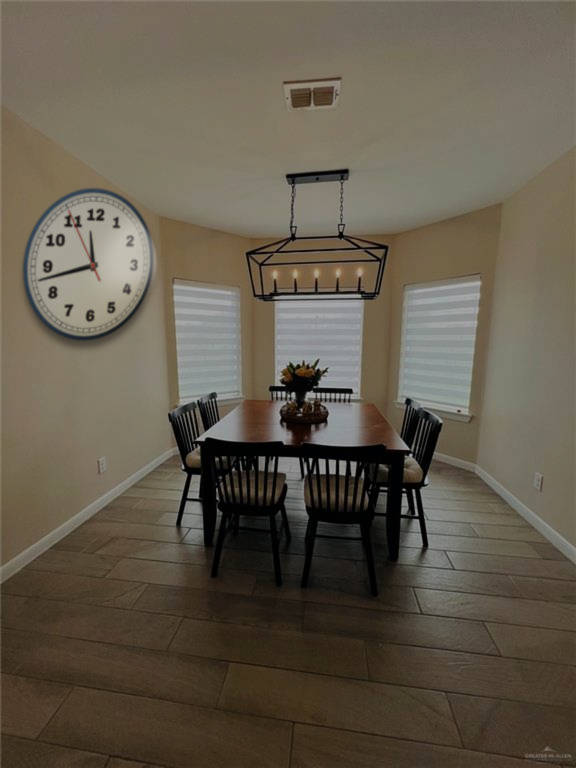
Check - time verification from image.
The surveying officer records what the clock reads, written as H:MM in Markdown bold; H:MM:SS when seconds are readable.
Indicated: **11:42:55**
